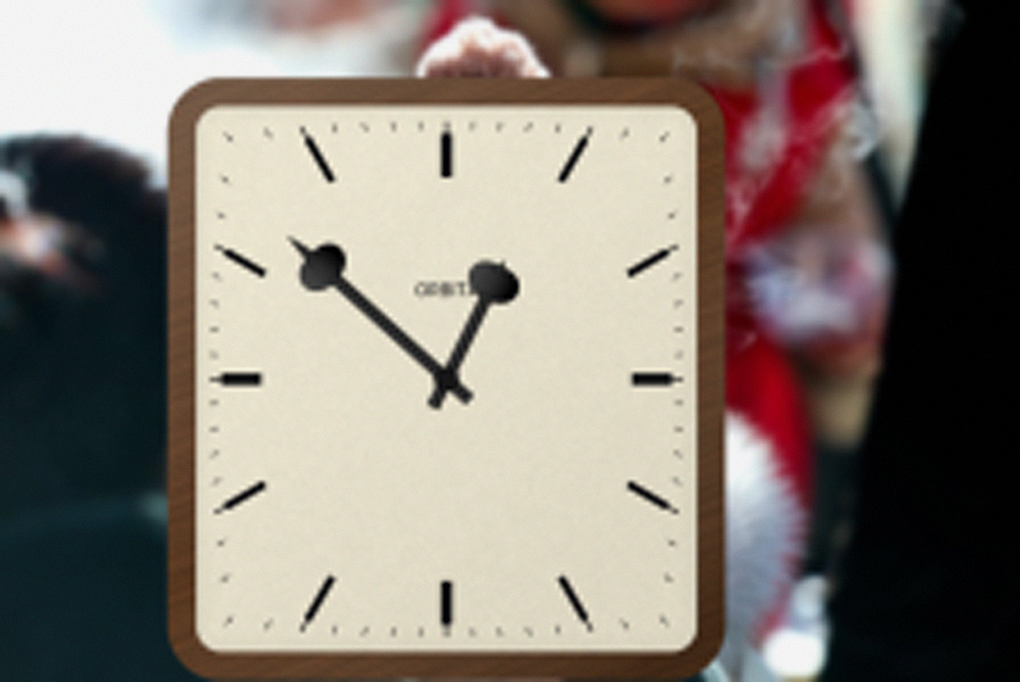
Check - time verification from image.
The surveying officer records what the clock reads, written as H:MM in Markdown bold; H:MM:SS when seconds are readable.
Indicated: **12:52**
